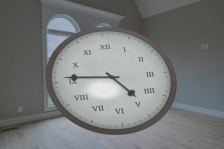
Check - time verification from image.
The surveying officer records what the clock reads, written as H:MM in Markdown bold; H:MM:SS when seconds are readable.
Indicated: **4:46**
